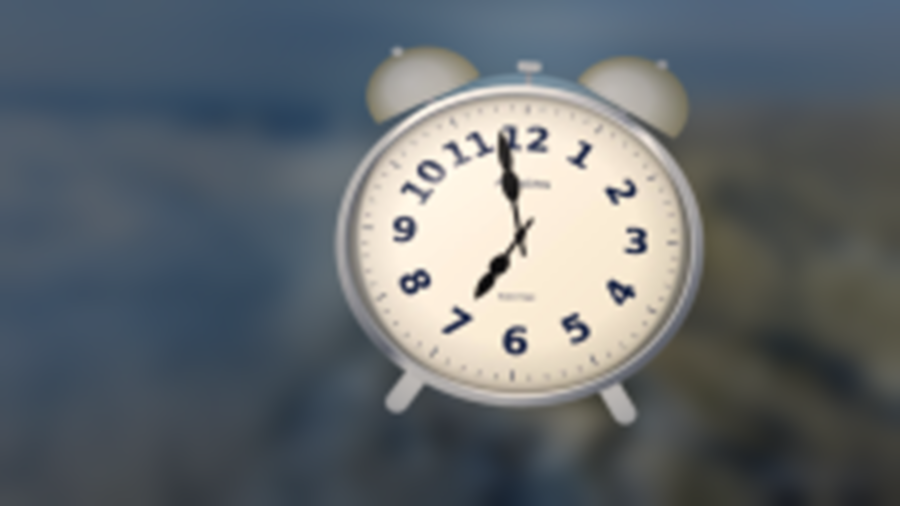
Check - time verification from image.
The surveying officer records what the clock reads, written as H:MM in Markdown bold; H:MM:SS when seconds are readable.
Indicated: **6:58**
